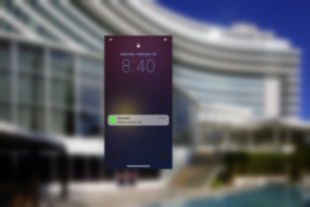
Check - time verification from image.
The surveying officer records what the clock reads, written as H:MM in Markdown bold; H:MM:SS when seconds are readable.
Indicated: **8:40**
